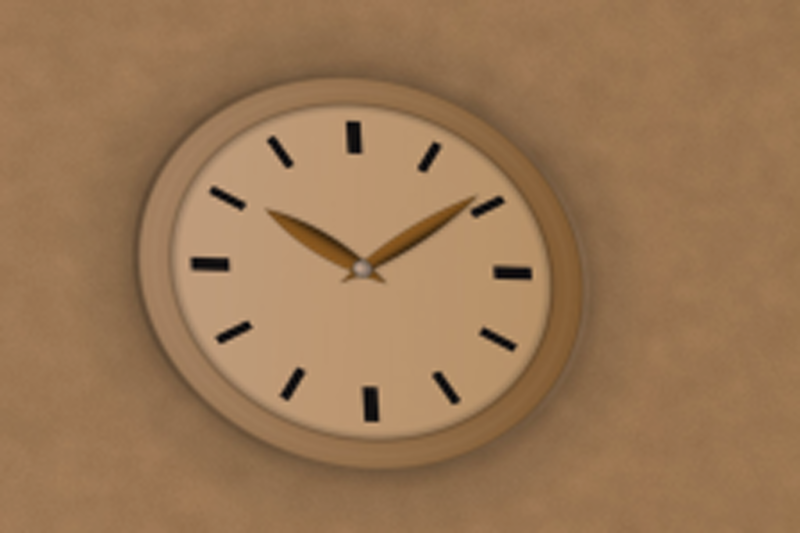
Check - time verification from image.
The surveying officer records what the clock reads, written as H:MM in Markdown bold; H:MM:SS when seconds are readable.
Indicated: **10:09**
